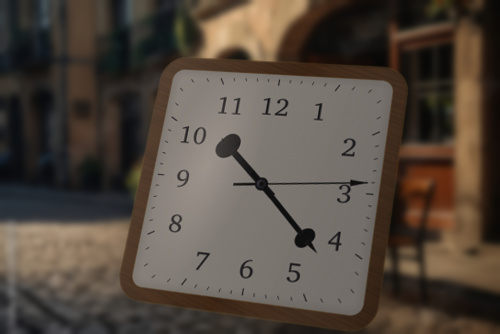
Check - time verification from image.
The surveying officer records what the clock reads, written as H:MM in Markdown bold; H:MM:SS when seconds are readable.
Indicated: **10:22:14**
